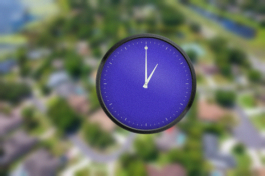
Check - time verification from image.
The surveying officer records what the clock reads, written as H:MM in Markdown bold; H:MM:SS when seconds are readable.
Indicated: **1:00**
